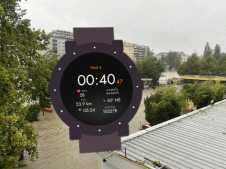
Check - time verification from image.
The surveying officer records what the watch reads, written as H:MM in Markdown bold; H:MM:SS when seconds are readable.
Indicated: **0:40**
